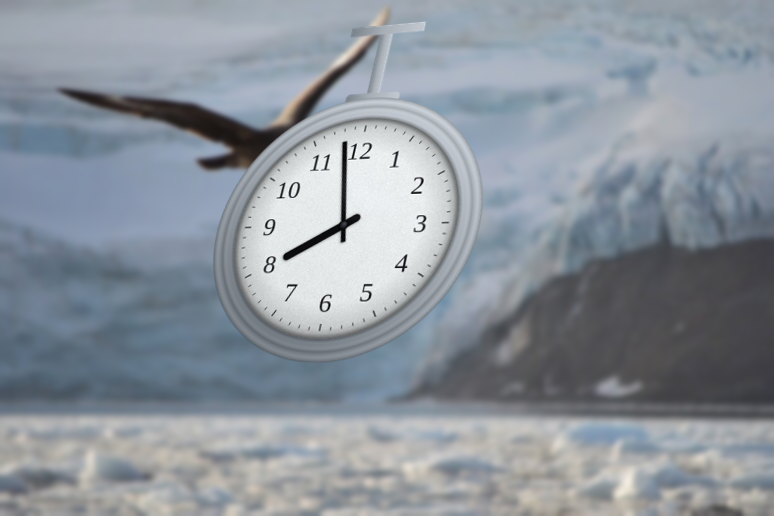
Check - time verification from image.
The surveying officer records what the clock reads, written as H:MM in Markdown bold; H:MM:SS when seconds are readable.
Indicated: **7:58**
